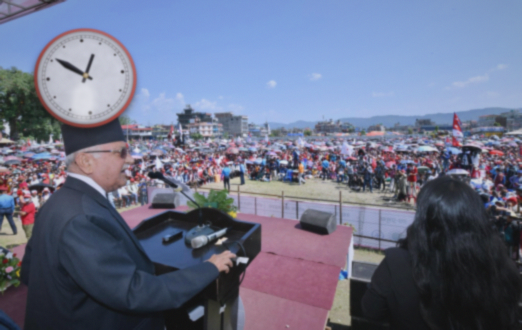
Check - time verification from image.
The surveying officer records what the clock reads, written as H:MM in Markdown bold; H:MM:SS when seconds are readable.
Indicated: **12:51**
